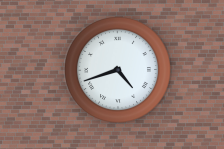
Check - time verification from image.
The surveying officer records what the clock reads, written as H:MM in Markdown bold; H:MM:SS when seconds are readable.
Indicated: **4:42**
